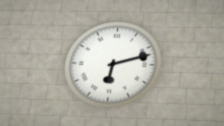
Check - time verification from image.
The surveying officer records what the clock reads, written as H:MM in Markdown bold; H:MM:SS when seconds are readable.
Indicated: **6:12**
